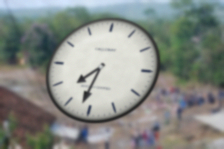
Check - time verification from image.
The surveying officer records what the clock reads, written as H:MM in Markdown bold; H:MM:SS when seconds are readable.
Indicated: **7:32**
